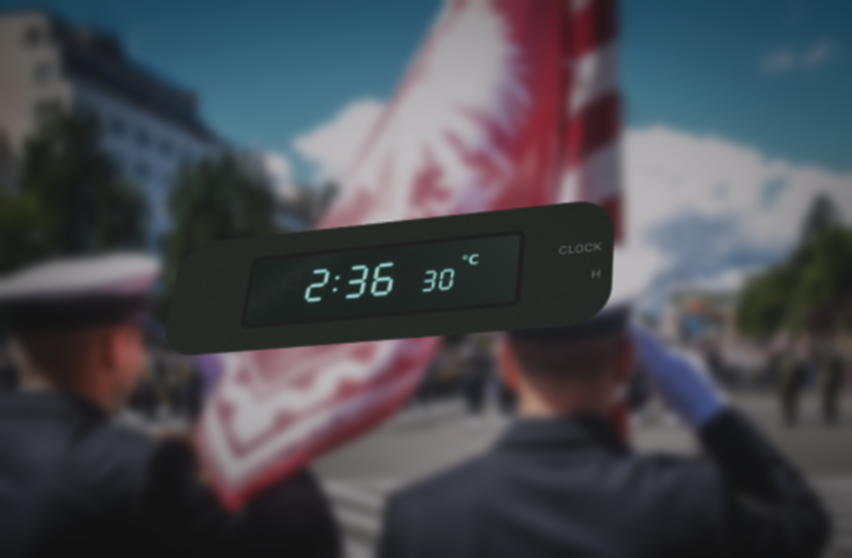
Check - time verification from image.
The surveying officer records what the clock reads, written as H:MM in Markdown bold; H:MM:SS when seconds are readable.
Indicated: **2:36**
